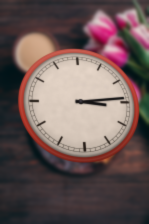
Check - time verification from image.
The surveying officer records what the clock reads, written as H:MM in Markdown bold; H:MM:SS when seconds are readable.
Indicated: **3:14**
